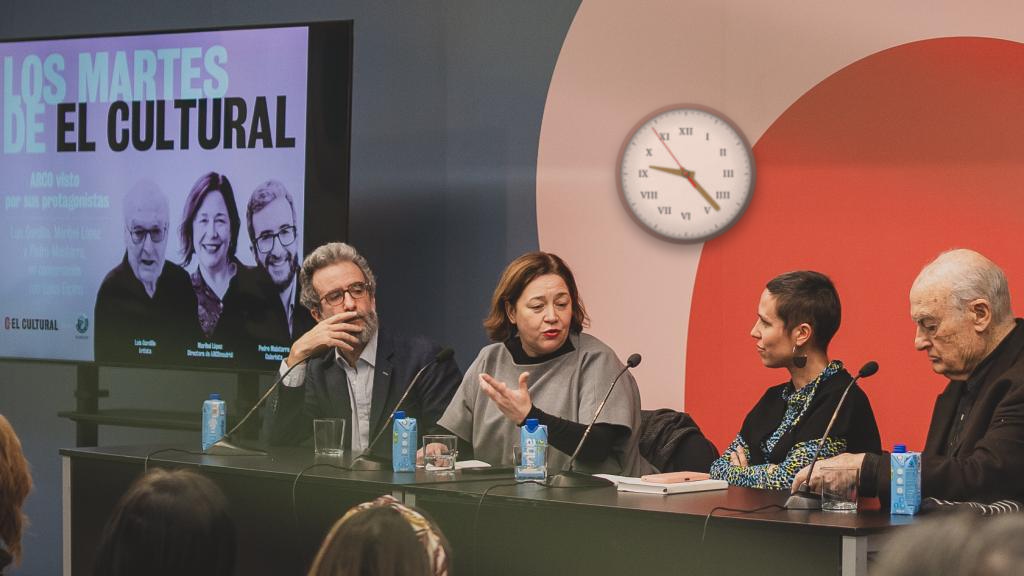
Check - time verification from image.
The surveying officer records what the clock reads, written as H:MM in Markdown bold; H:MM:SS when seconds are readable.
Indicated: **9:22:54**
